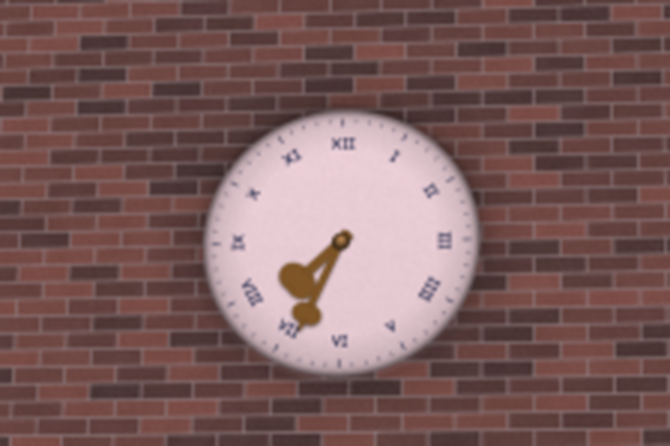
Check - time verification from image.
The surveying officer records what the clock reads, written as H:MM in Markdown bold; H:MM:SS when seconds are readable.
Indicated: **7:34**
